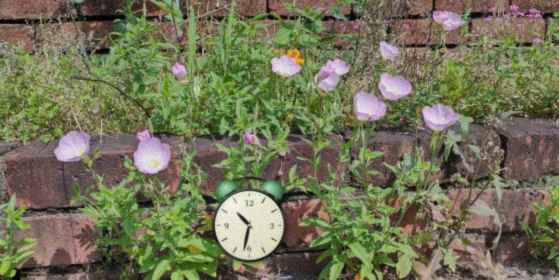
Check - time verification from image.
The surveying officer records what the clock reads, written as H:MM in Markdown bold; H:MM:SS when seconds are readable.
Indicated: **10:32**
